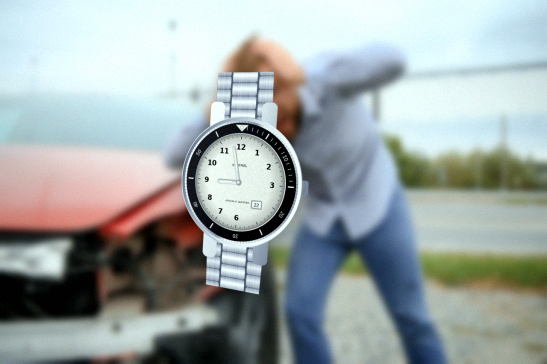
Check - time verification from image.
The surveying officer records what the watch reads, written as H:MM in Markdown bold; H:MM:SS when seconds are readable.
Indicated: **8:58**
